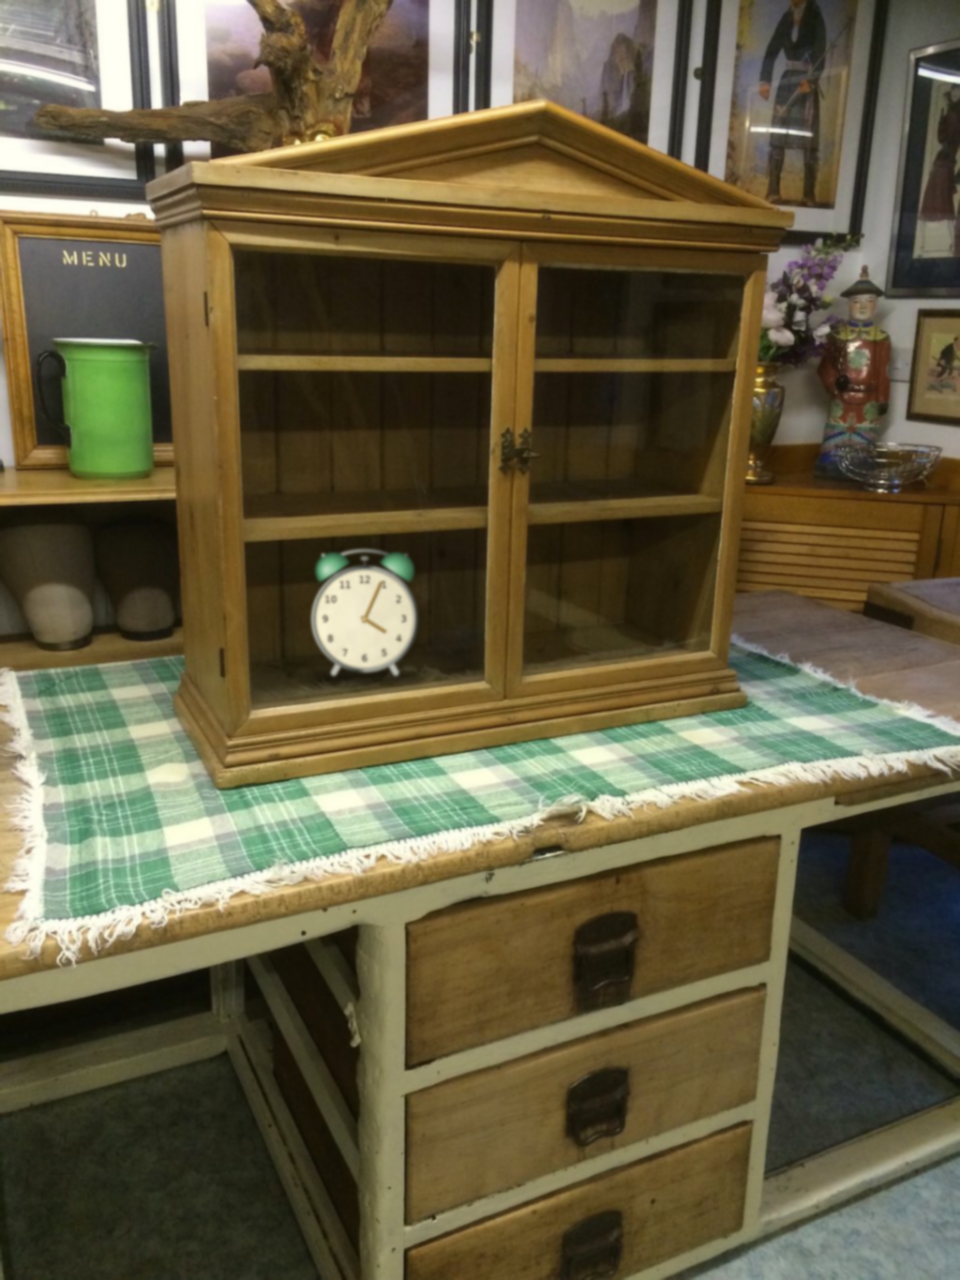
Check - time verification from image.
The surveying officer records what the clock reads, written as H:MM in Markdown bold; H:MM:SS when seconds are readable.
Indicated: **4:04**
